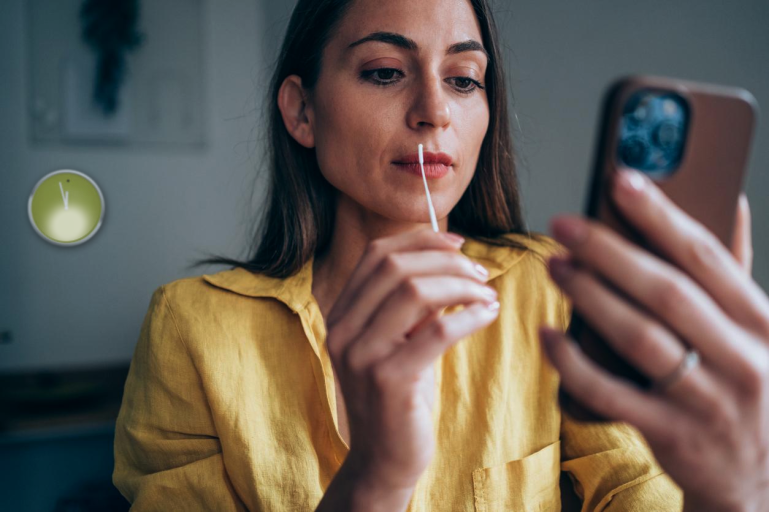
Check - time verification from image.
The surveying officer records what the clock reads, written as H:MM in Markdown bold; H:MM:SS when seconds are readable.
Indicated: **11:57**
